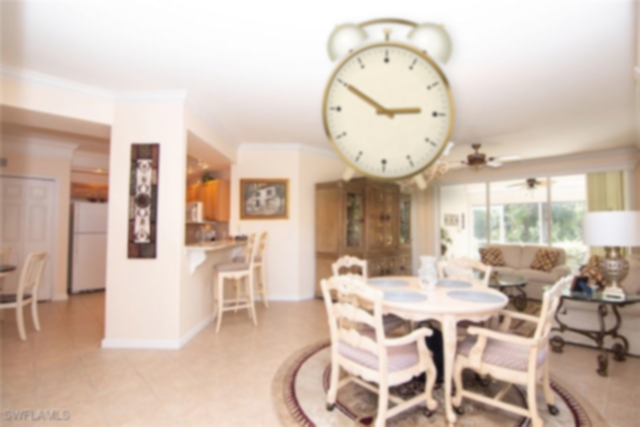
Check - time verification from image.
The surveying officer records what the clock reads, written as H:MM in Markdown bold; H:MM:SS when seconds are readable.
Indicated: **2:50**
